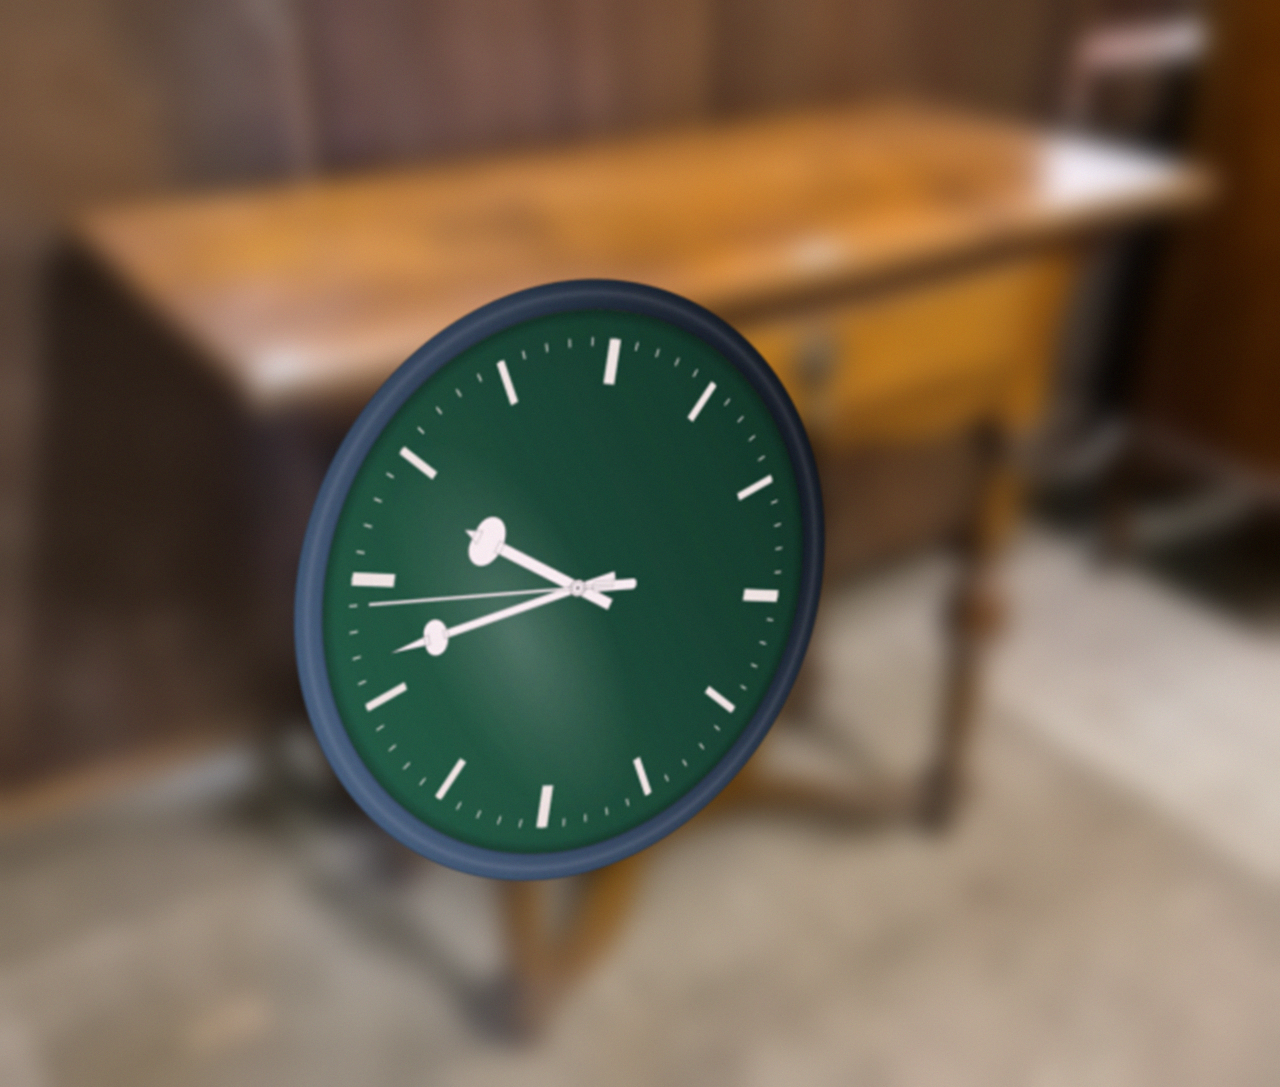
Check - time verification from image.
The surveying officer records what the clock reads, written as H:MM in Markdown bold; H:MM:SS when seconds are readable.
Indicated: **9:41:44**
